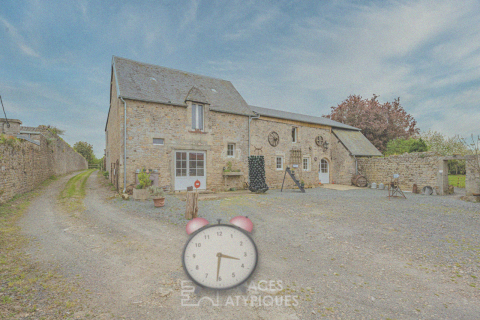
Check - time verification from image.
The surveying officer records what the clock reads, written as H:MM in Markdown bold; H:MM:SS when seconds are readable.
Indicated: **3:31**
